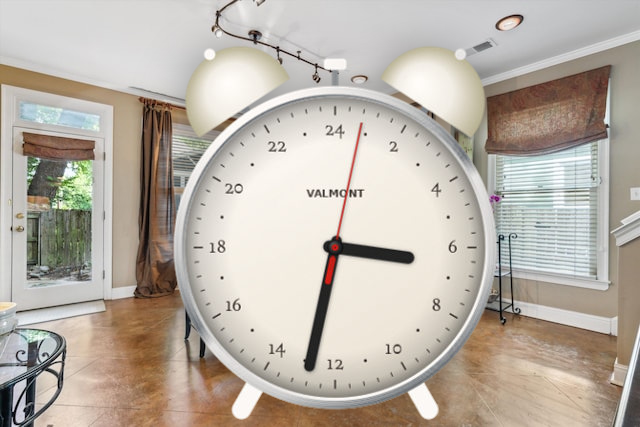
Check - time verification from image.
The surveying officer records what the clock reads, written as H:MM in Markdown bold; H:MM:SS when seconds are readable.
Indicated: **6:32:02**
